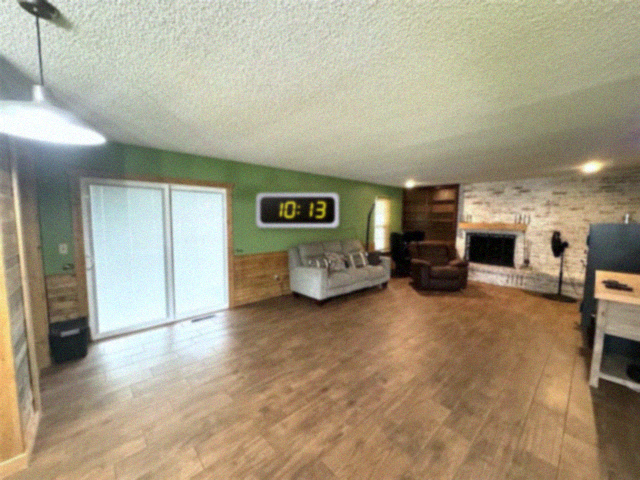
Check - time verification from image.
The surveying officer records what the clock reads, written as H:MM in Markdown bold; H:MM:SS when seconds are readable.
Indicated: **10:13**
